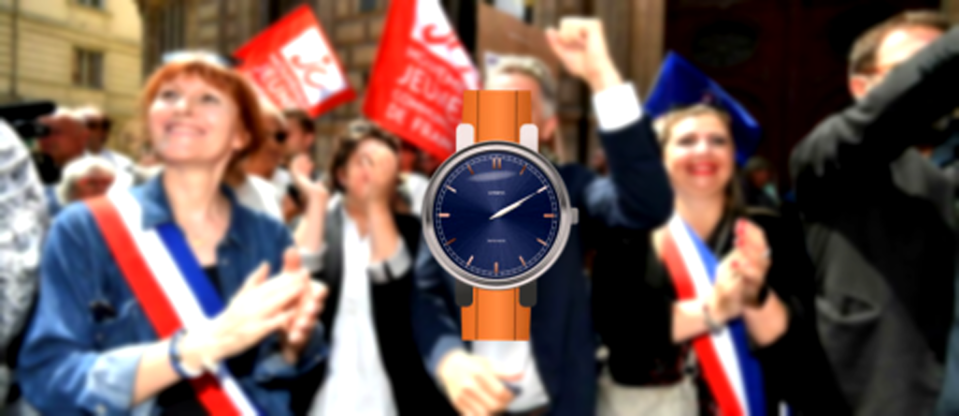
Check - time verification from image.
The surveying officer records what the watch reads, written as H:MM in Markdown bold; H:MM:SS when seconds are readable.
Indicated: **2:10**
